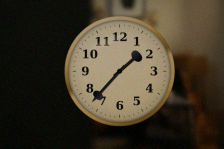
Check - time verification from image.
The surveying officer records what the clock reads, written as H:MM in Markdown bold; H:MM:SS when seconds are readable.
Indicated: **1:37**
